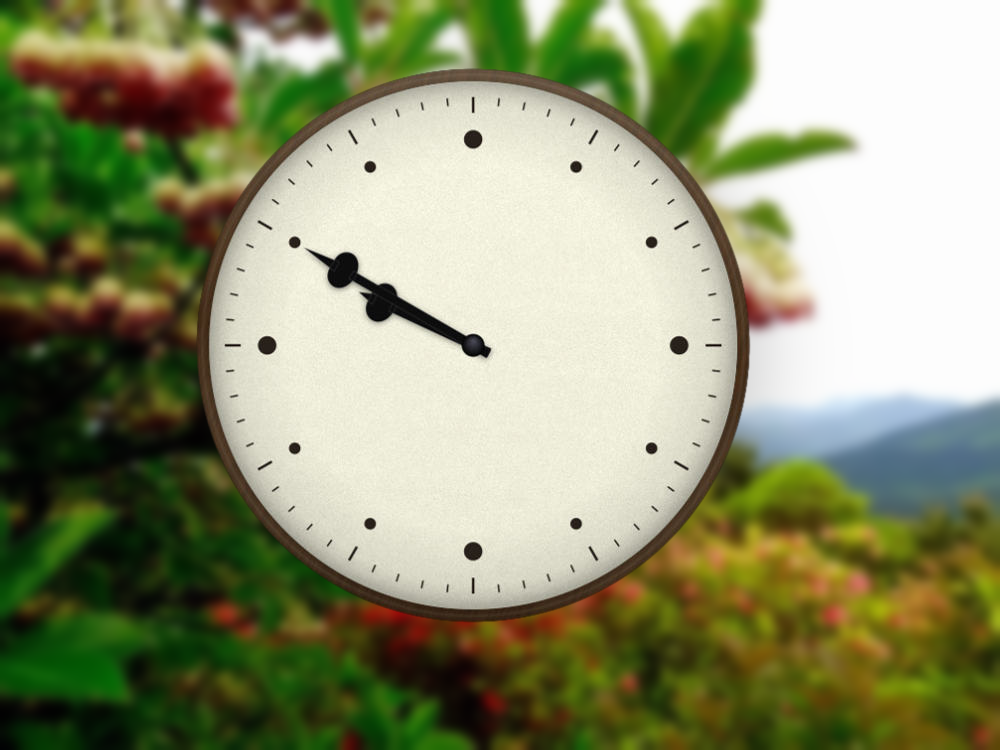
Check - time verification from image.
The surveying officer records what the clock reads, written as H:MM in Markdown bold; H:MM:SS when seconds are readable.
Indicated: **9:50**
